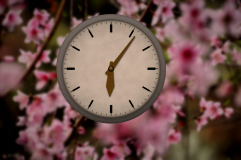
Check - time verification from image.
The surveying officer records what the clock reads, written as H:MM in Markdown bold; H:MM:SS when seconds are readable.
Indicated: **6:06**
